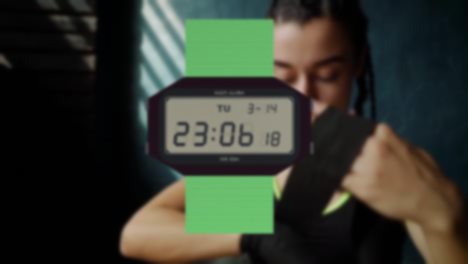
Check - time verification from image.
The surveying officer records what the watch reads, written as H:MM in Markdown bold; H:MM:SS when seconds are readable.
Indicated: **23:06:18**
